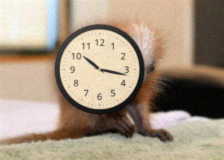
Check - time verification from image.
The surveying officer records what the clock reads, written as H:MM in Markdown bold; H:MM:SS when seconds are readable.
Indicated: **10:17**
